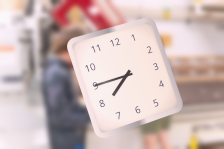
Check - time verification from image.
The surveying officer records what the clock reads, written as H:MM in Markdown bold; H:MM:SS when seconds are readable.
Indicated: **7:45**
